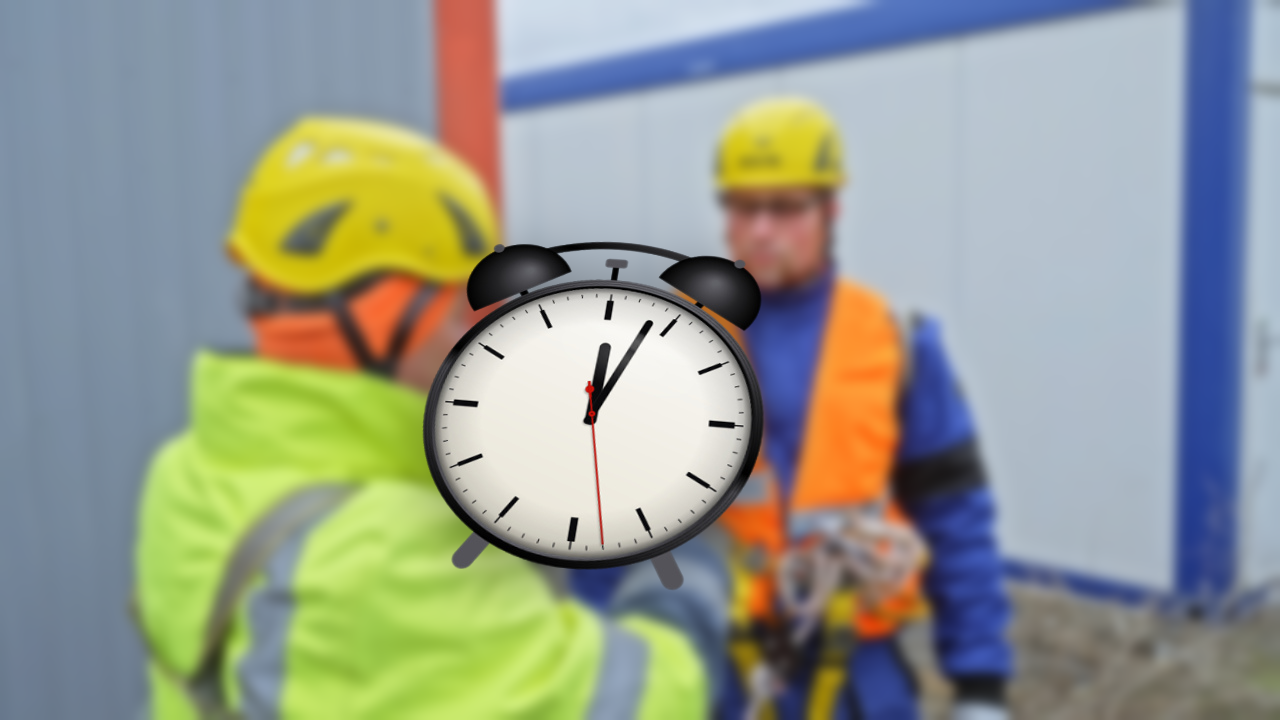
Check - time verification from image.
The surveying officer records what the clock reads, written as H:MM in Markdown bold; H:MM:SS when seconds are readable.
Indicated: **12:03:28**
